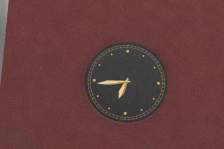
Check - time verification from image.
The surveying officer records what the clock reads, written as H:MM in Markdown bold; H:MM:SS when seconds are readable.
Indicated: **6:44**
